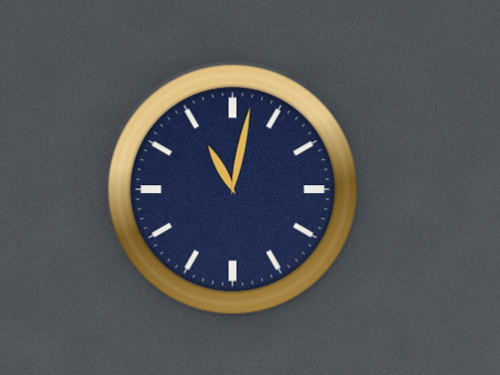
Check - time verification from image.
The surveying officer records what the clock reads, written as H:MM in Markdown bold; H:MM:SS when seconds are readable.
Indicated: **11:02**
